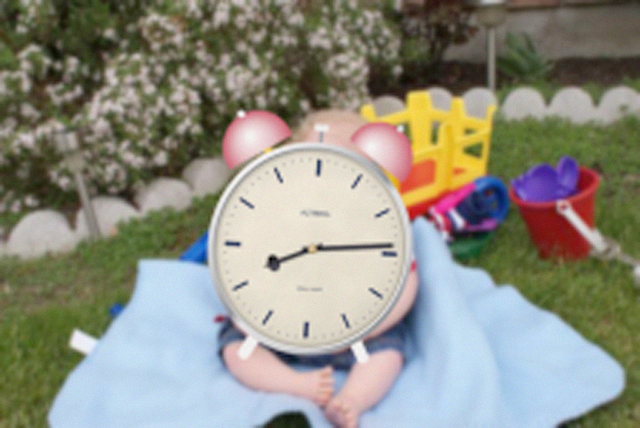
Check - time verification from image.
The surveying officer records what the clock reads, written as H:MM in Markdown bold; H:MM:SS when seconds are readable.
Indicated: **8:14**
